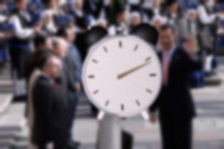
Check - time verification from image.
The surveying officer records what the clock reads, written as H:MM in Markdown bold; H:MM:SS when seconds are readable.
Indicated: **2:11**
